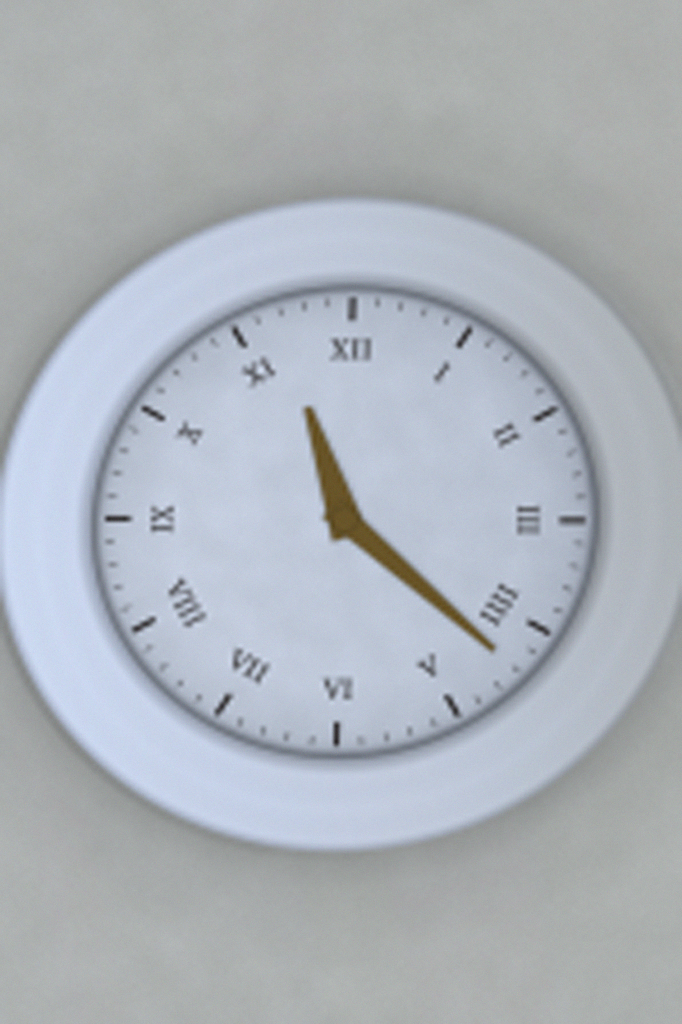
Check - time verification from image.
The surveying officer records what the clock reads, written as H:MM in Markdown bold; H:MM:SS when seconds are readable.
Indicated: **11:22**
